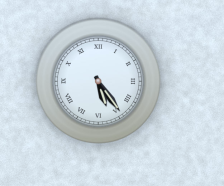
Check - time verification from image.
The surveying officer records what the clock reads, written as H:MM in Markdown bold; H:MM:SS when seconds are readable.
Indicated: **5:24**
